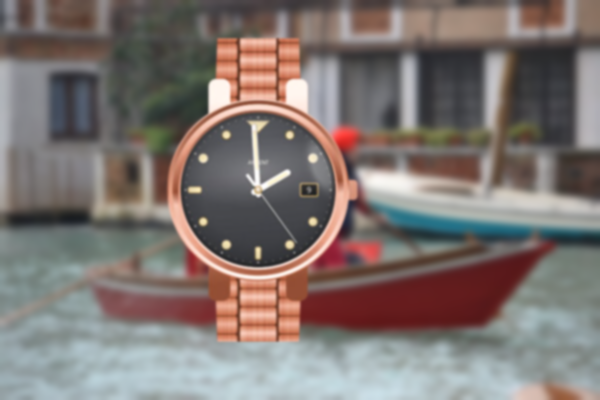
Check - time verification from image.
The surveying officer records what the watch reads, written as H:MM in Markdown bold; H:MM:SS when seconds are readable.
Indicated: **1:59:24**
